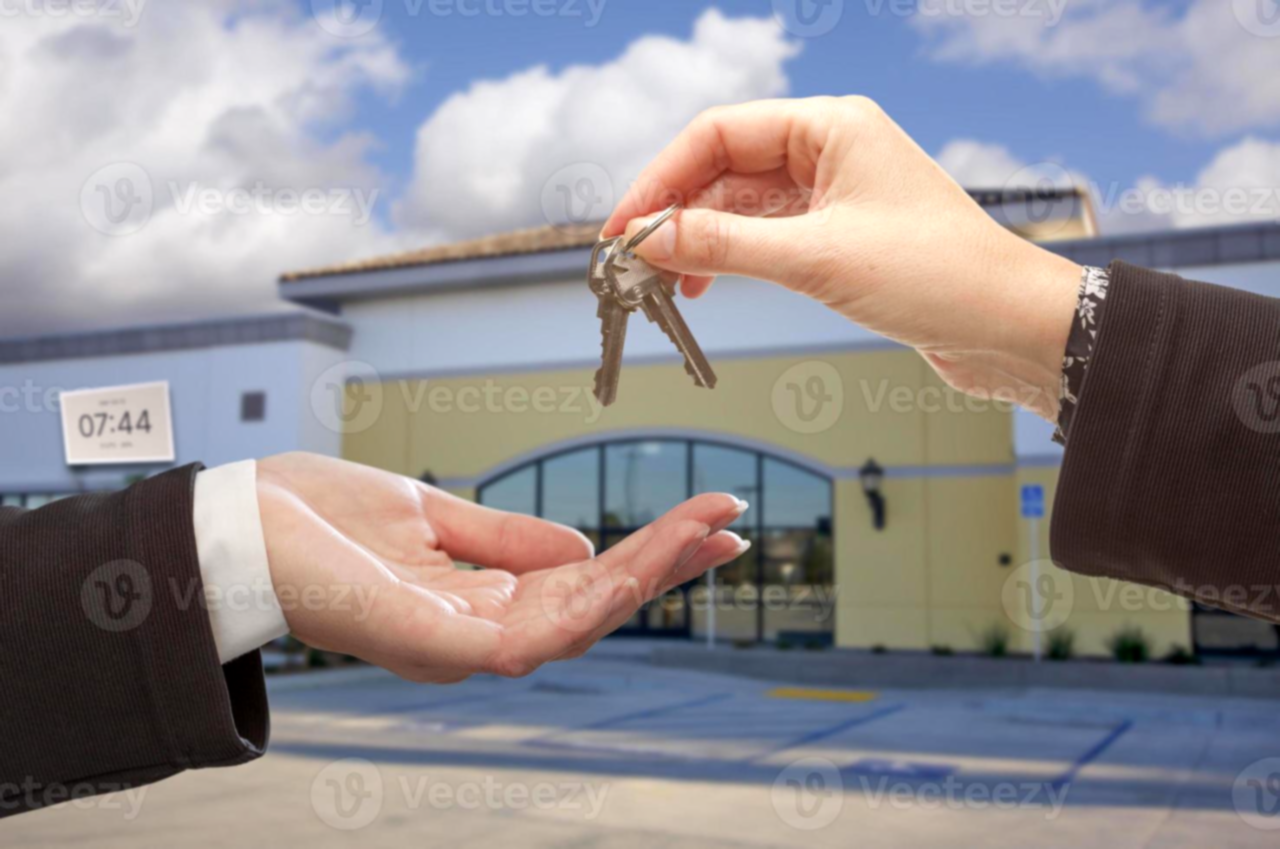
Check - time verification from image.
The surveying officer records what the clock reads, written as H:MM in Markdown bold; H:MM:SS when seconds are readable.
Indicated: **7:44**
